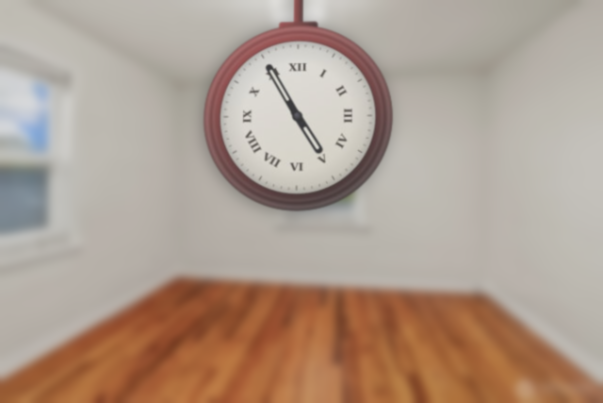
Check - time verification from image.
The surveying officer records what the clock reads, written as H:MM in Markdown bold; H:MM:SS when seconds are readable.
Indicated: **4:55**
